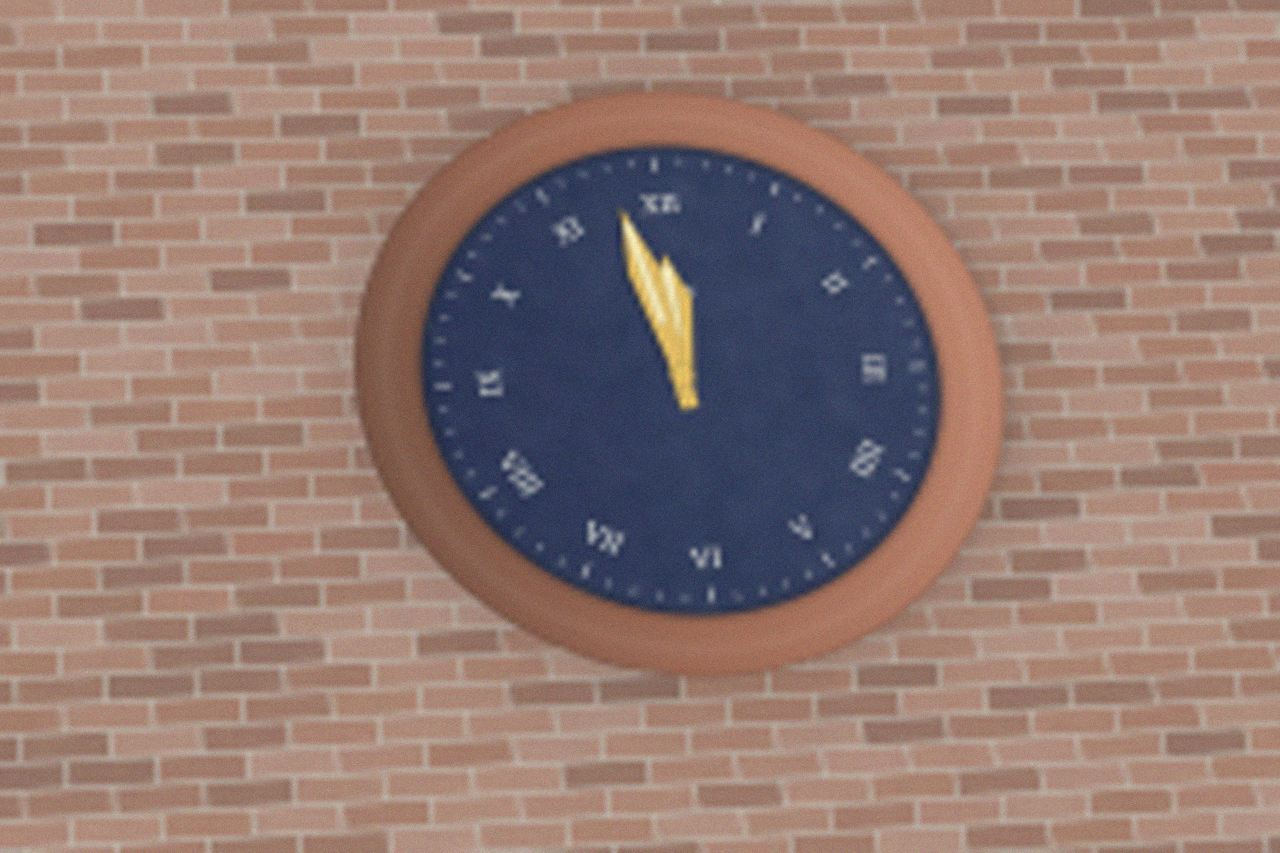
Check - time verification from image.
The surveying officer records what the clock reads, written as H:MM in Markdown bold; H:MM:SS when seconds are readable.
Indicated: **11:58**
